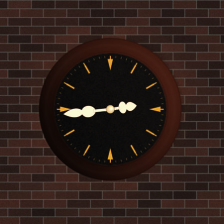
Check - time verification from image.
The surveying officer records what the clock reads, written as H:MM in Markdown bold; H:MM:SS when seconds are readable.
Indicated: **2:44**
